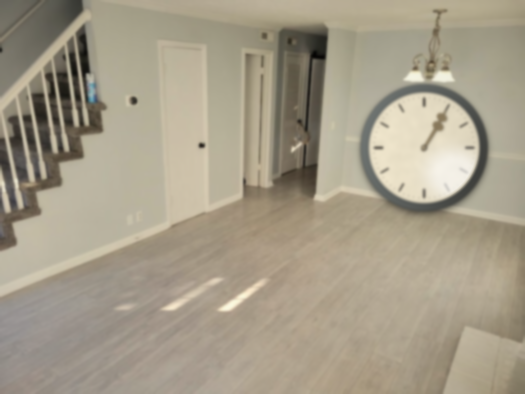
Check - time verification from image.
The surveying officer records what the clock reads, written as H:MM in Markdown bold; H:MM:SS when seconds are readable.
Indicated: **1:05**
